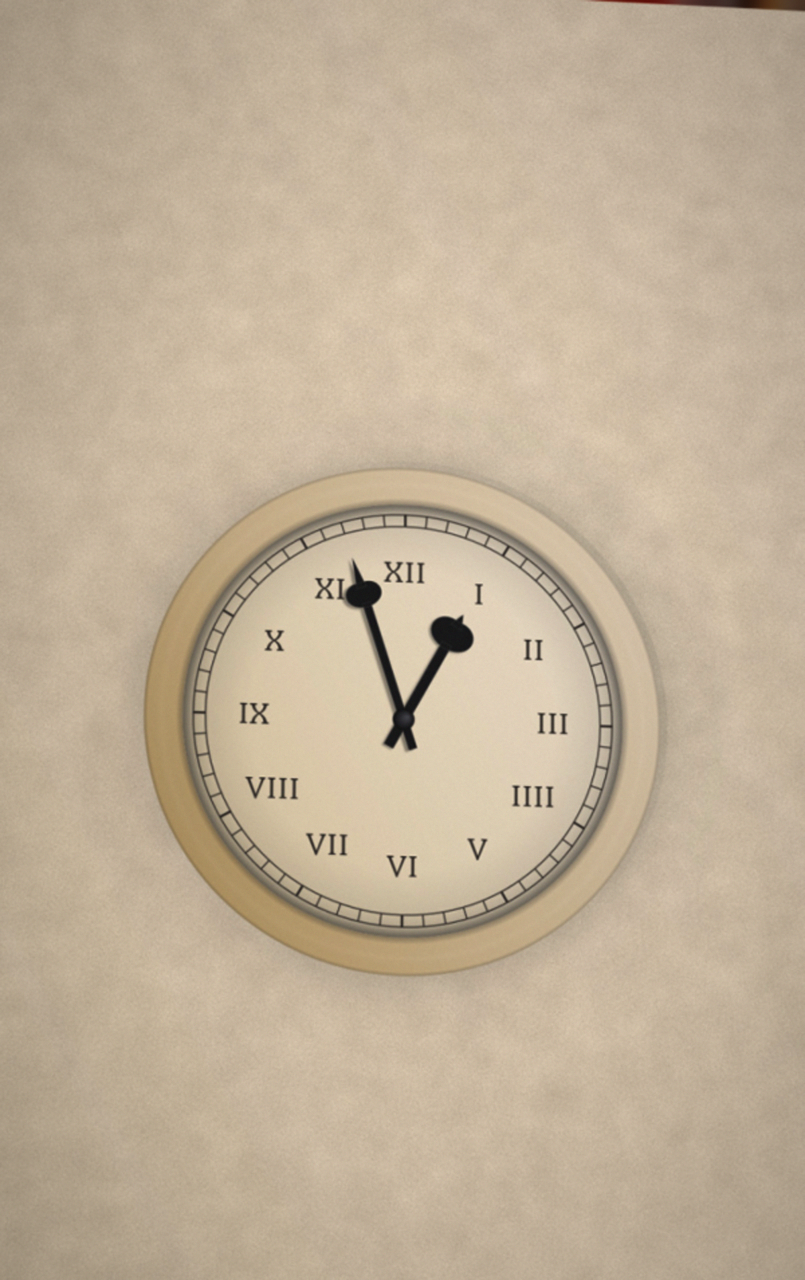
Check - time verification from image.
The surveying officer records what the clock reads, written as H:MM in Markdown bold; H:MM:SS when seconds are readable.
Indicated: **12:57**
